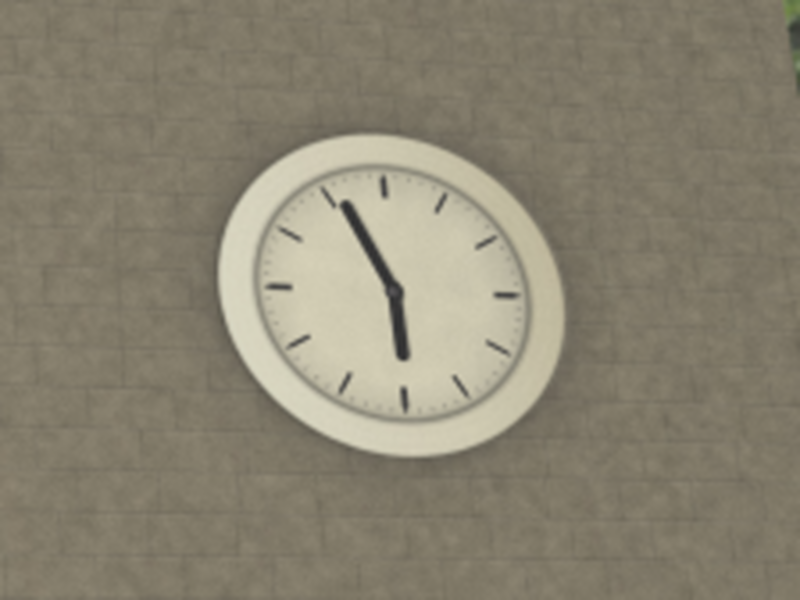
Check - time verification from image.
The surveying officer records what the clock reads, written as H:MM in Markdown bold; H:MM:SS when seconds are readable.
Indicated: **5:56**
